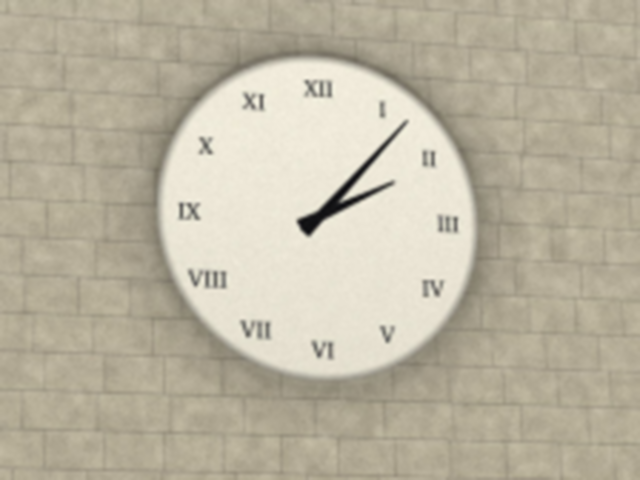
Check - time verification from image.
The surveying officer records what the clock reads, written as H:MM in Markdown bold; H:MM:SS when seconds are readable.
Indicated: **2:07**
